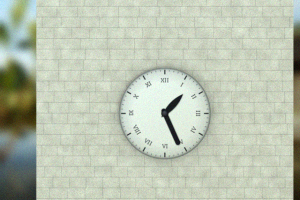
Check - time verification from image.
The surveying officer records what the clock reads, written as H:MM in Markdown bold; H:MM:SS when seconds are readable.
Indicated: **1:26**
